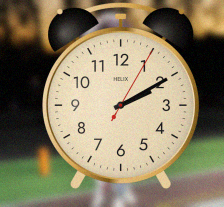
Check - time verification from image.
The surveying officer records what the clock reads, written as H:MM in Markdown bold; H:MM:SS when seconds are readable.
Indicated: **2:10:05**
